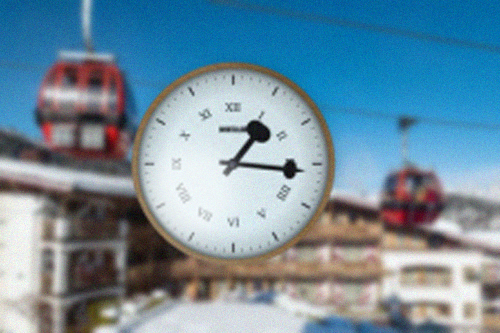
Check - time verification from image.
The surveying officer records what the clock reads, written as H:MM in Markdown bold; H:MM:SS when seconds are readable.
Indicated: **1:16**
